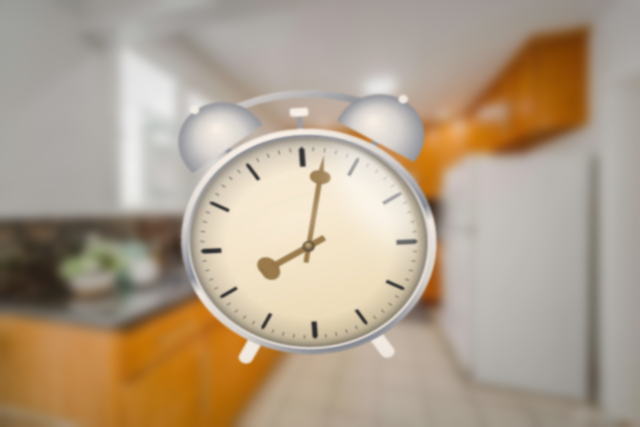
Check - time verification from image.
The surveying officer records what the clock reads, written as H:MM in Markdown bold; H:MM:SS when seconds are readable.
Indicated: **8:02**
